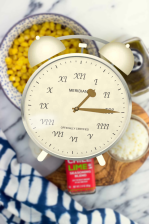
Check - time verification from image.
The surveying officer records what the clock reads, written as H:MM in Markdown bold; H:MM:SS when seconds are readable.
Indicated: **1:15**
